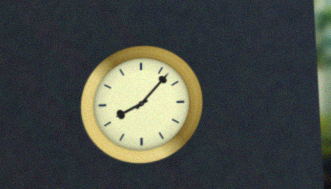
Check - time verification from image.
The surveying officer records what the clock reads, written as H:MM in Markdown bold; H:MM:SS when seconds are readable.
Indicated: **8:07**
